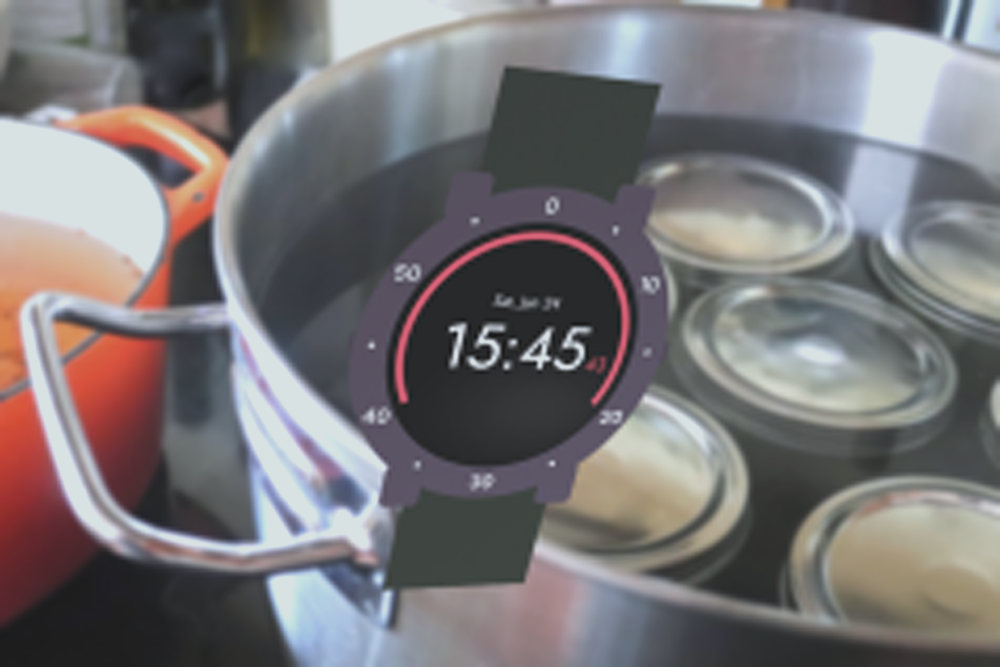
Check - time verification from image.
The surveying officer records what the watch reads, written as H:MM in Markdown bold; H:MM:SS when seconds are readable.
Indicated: **15:45**
